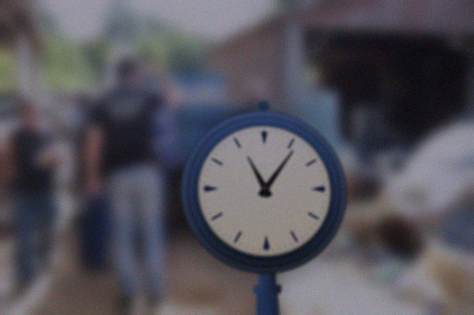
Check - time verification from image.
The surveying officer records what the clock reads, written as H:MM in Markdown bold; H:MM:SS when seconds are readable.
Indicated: **11:06**
